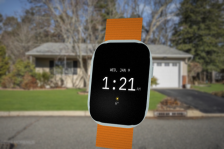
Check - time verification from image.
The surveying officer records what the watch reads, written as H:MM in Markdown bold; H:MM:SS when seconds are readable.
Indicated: **1:21**
